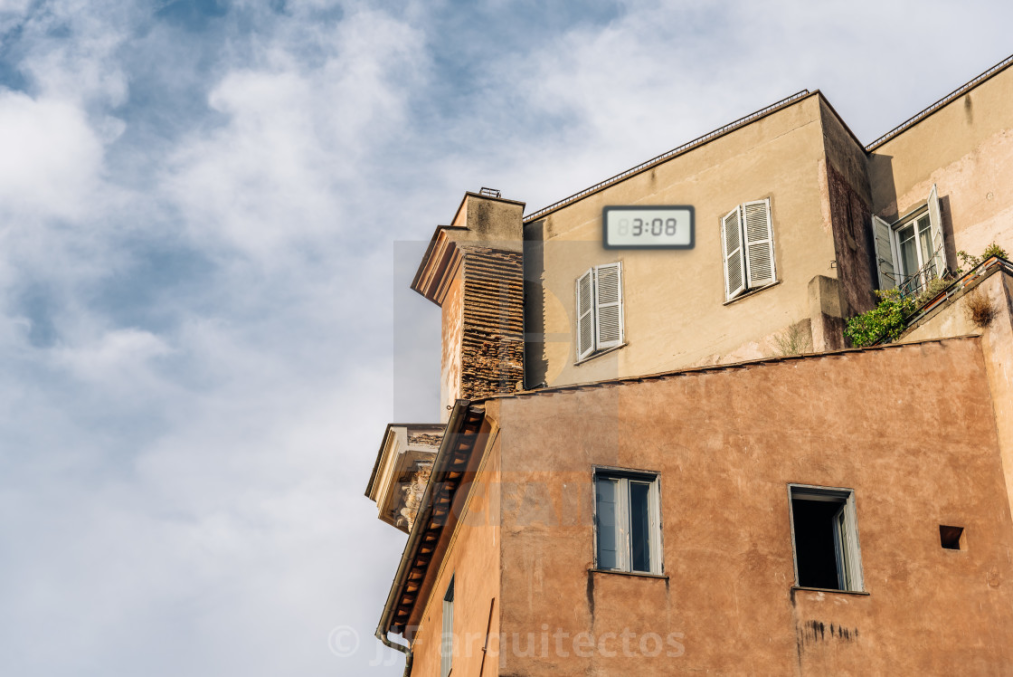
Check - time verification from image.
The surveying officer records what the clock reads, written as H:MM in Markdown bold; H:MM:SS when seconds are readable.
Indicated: **3:08**
